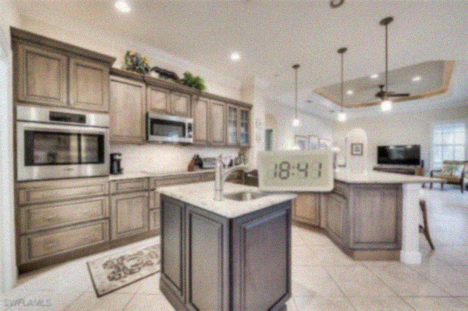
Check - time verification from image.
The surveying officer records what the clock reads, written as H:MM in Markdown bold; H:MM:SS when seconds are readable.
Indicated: **18:41**
